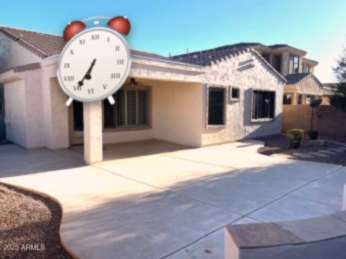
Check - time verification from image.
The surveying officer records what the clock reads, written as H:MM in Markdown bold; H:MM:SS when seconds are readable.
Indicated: **6:35**
